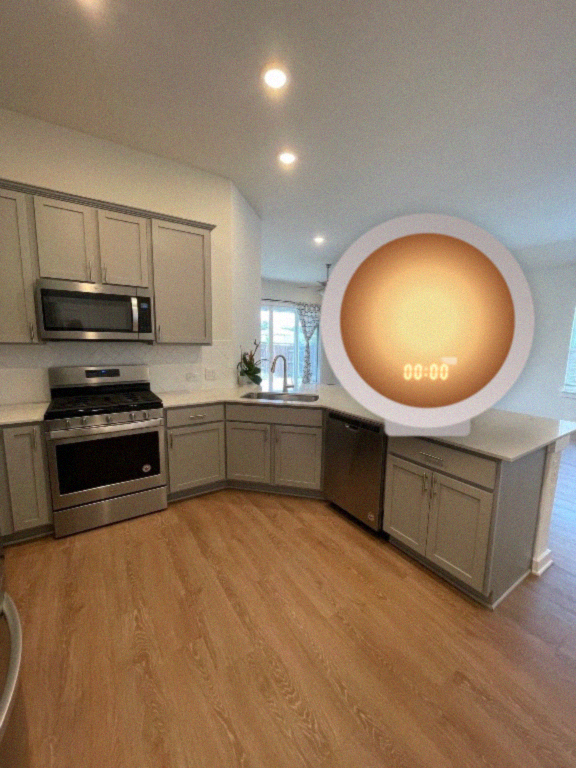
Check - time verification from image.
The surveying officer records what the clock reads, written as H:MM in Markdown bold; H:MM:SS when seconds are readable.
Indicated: **0:00**
